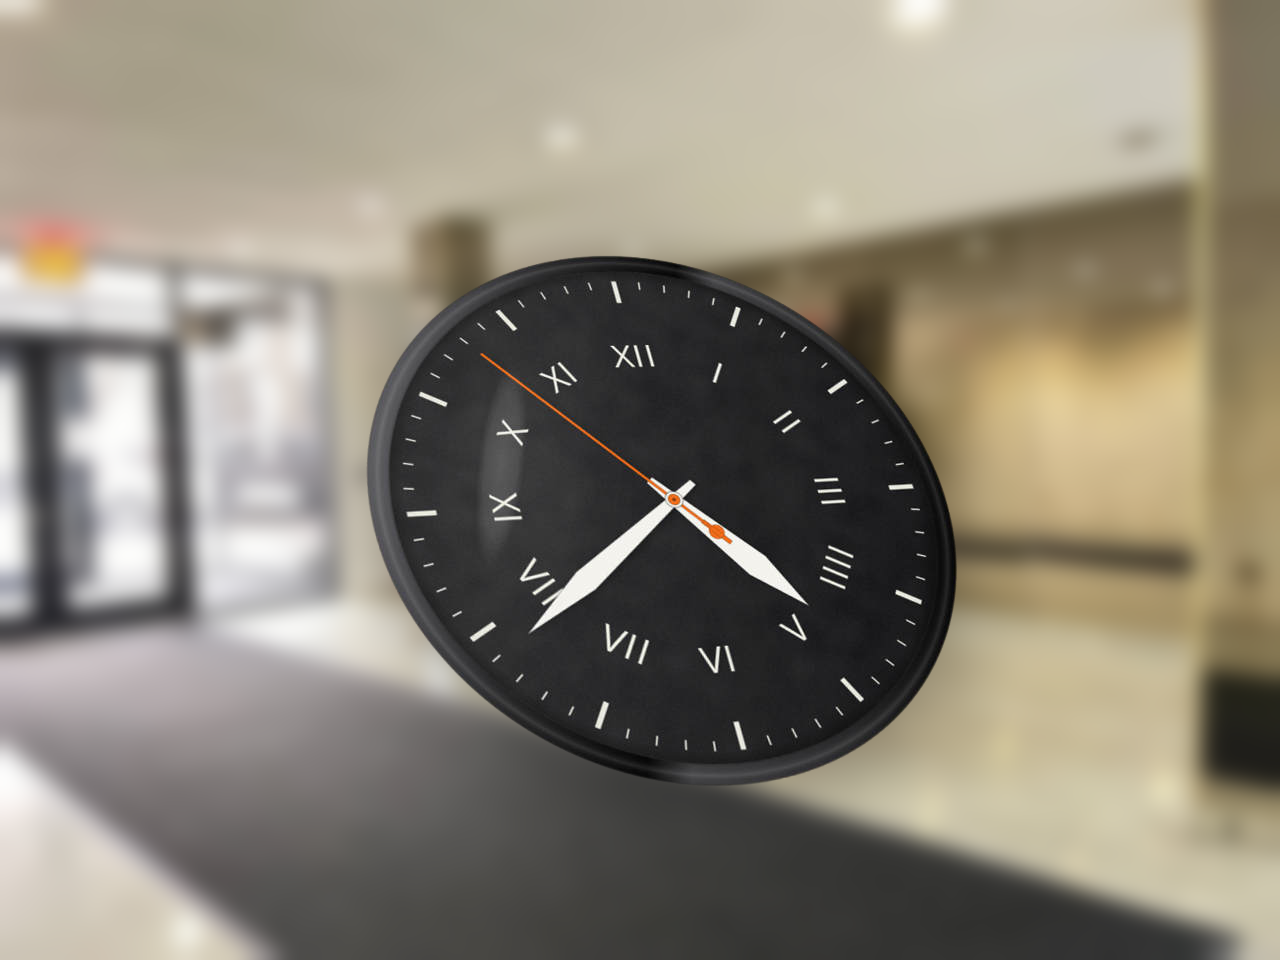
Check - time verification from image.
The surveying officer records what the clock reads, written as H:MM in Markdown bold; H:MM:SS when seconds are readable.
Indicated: **4:38:53**
